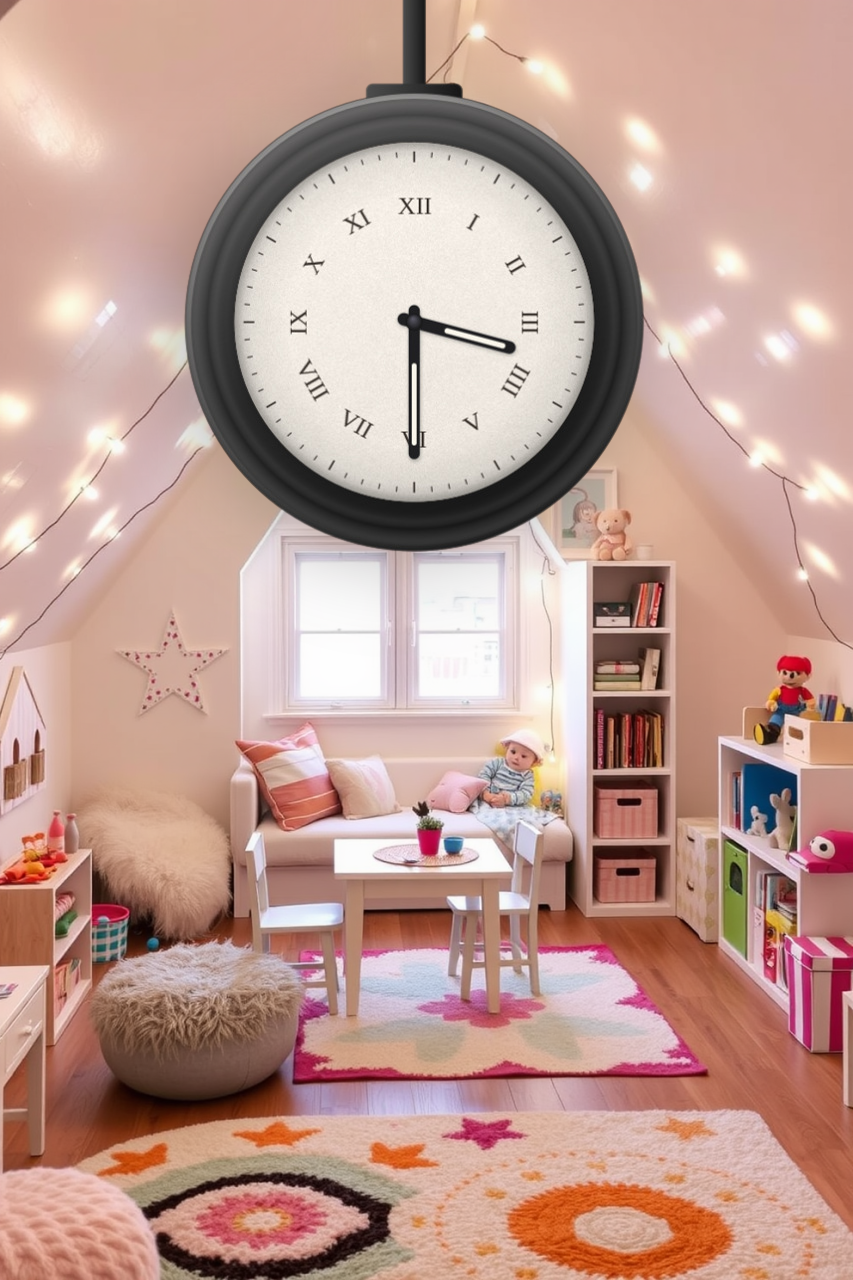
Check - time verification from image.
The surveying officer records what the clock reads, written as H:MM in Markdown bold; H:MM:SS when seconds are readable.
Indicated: **3:30**
